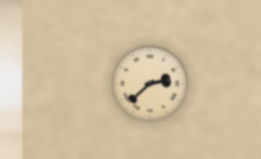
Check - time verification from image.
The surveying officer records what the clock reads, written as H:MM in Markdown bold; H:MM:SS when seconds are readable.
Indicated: **2:38**
